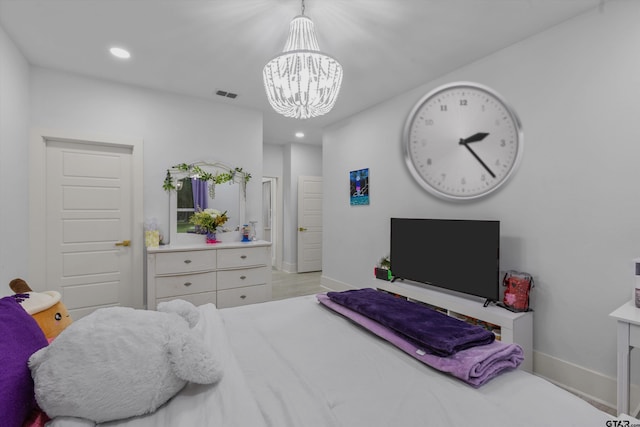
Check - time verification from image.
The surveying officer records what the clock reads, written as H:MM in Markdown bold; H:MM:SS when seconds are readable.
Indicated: **2:23**
